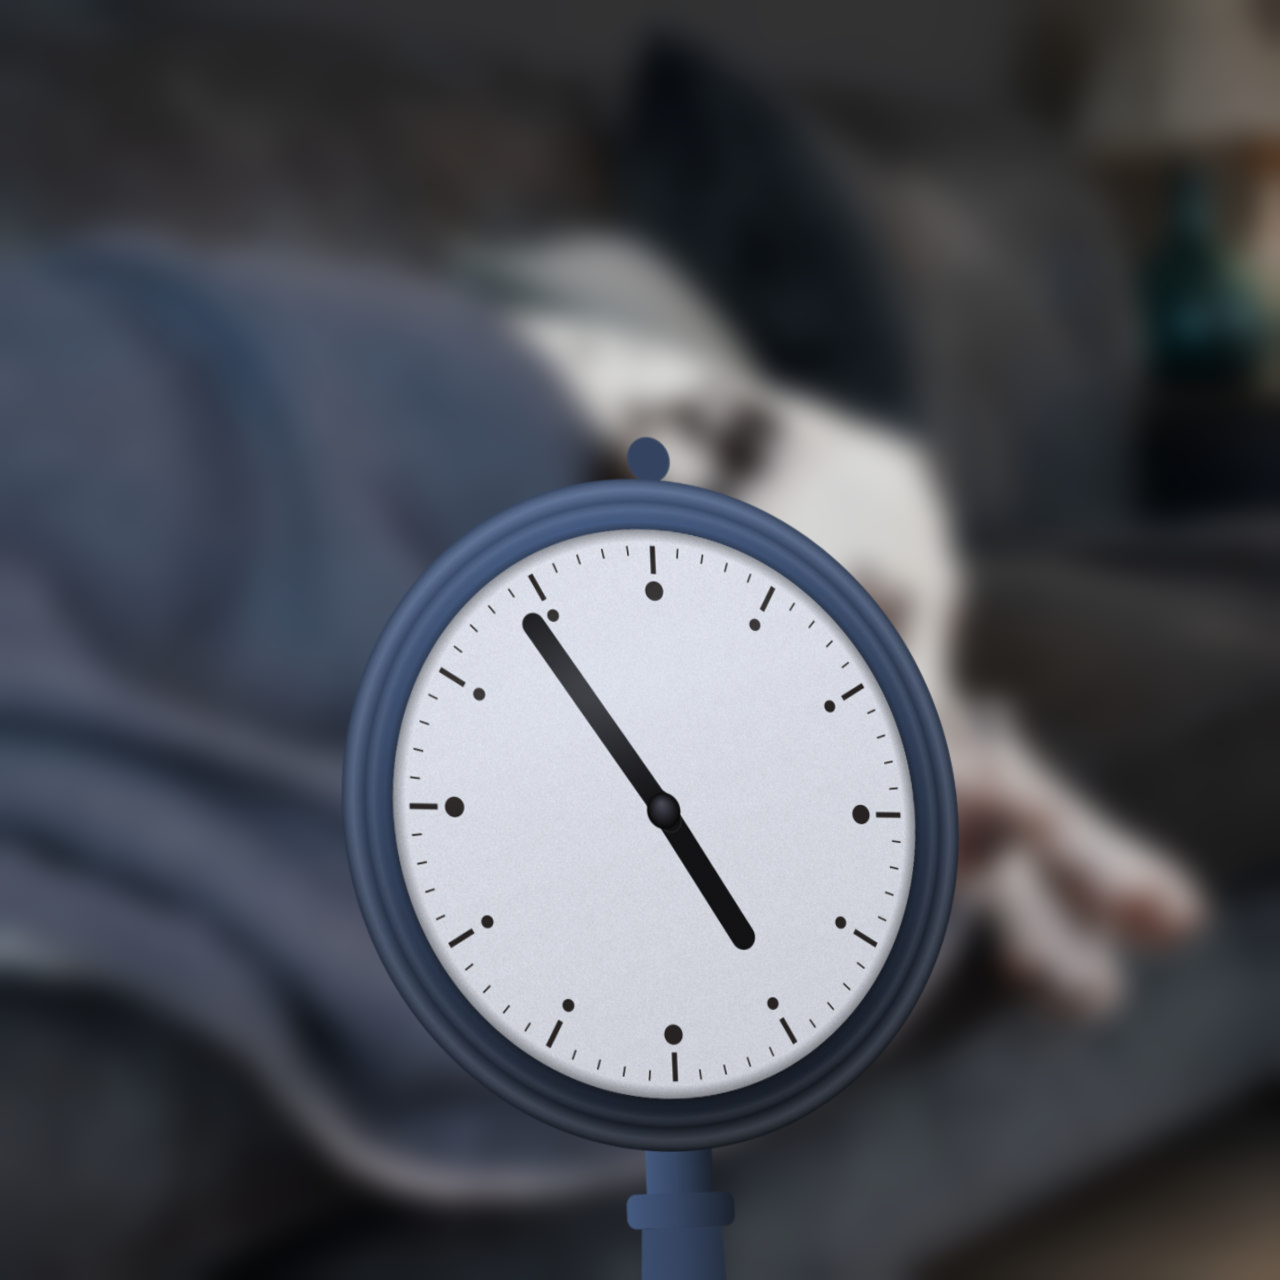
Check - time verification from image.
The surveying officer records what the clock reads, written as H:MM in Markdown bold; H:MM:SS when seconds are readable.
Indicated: **4:54**
